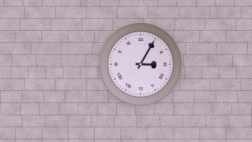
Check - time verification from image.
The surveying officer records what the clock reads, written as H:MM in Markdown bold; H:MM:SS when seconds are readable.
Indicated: **3:05**
